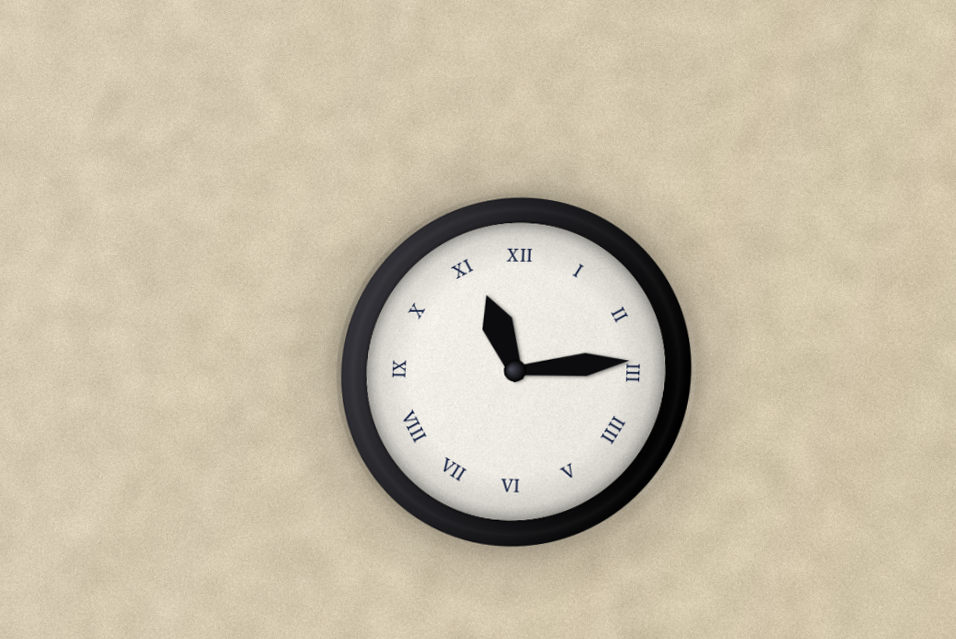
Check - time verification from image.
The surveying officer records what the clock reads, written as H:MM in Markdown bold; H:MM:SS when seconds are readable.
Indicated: **11:14**
